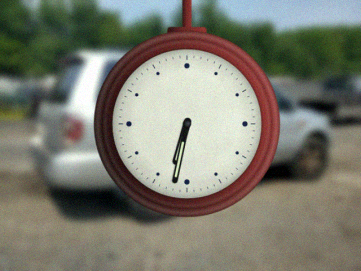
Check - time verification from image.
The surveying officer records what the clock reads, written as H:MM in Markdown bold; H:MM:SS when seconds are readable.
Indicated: **6:32**
